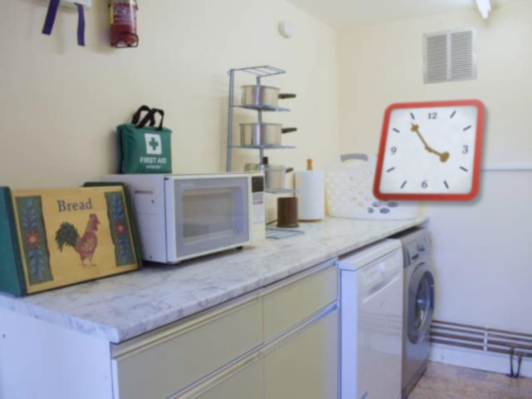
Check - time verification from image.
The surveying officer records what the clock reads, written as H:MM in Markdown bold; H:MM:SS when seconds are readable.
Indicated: **3:54**
